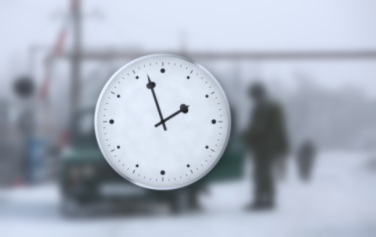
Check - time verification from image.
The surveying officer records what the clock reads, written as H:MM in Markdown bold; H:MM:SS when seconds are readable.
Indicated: **1:57**
